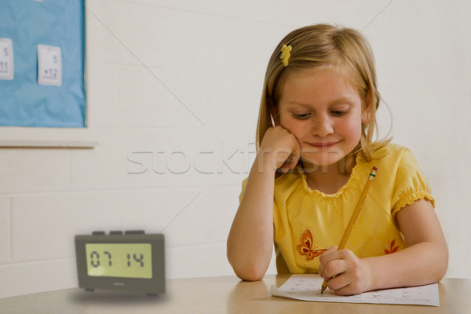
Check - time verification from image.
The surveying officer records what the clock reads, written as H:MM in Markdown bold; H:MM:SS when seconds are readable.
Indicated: **7:14**
